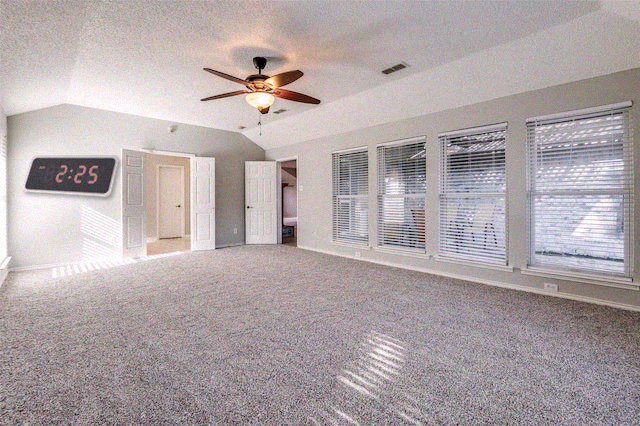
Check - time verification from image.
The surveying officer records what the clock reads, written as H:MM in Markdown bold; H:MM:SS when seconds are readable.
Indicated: **2:25**
